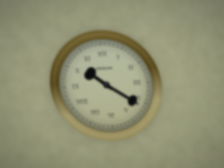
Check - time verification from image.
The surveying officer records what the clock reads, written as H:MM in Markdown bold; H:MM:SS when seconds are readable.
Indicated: **10:21**
